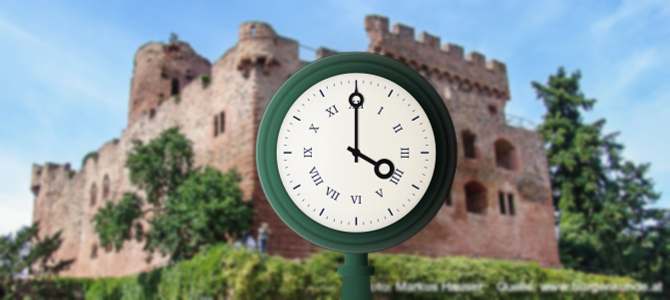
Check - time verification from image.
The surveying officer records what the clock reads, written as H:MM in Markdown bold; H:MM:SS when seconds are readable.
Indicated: **4:00**
